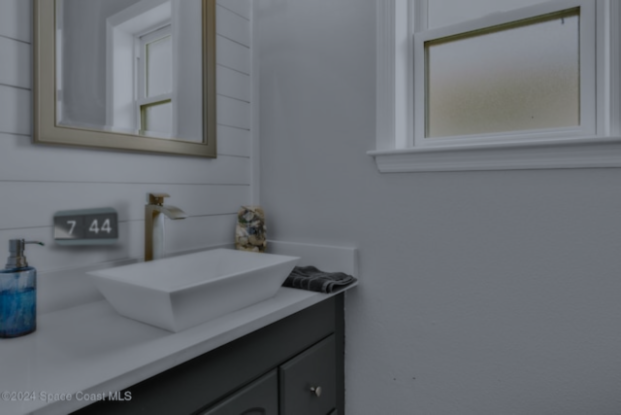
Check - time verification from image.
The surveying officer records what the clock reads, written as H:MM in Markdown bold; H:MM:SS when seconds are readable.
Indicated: **7:44**
